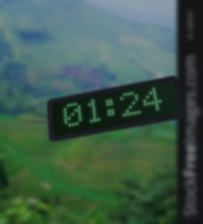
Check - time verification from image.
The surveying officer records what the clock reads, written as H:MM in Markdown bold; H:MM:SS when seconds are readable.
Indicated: **1:24**
